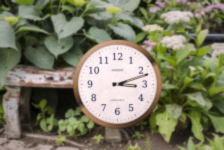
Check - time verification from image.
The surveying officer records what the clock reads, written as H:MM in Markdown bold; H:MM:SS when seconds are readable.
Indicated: **3:12**
